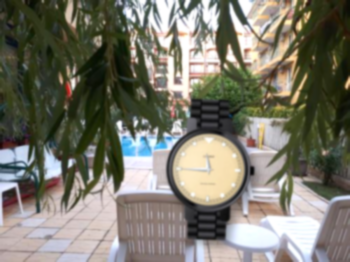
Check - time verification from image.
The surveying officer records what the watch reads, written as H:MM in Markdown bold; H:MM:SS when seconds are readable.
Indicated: **11:45**
